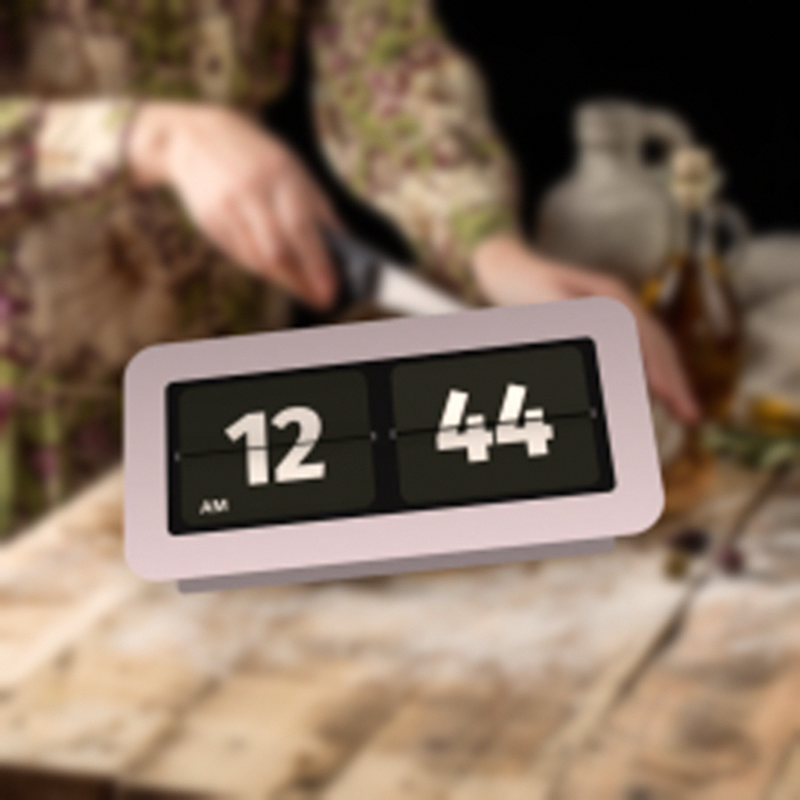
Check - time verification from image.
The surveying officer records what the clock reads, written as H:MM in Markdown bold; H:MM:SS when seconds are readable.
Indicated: **12:44**
